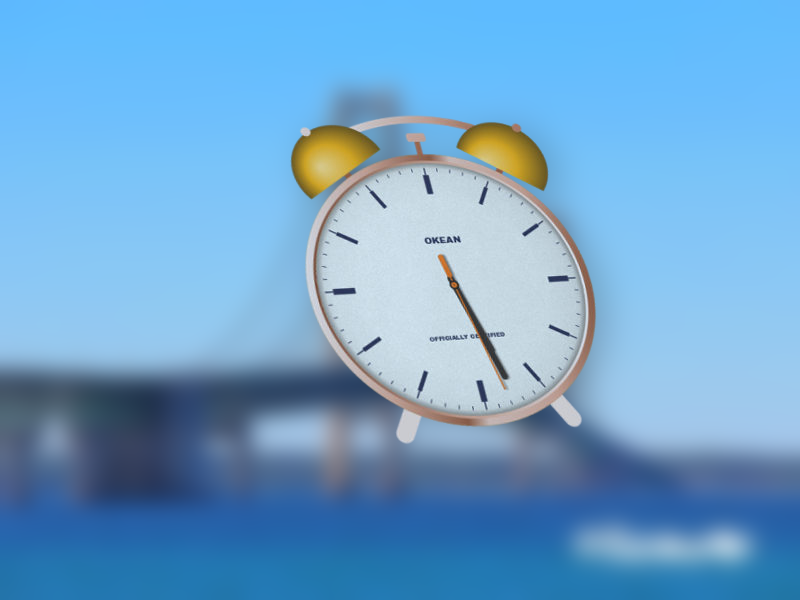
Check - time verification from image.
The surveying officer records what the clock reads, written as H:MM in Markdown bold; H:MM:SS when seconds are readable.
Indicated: **5:27:28**
